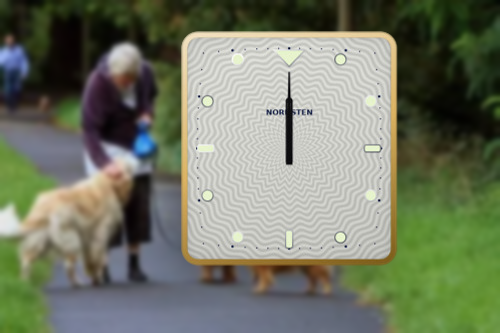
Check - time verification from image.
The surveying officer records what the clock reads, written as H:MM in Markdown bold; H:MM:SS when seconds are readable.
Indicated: **12:00**
